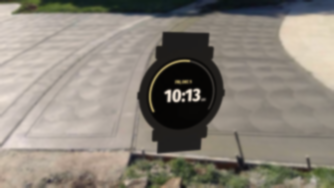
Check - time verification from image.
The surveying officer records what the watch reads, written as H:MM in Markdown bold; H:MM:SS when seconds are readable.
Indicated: **10:13**
